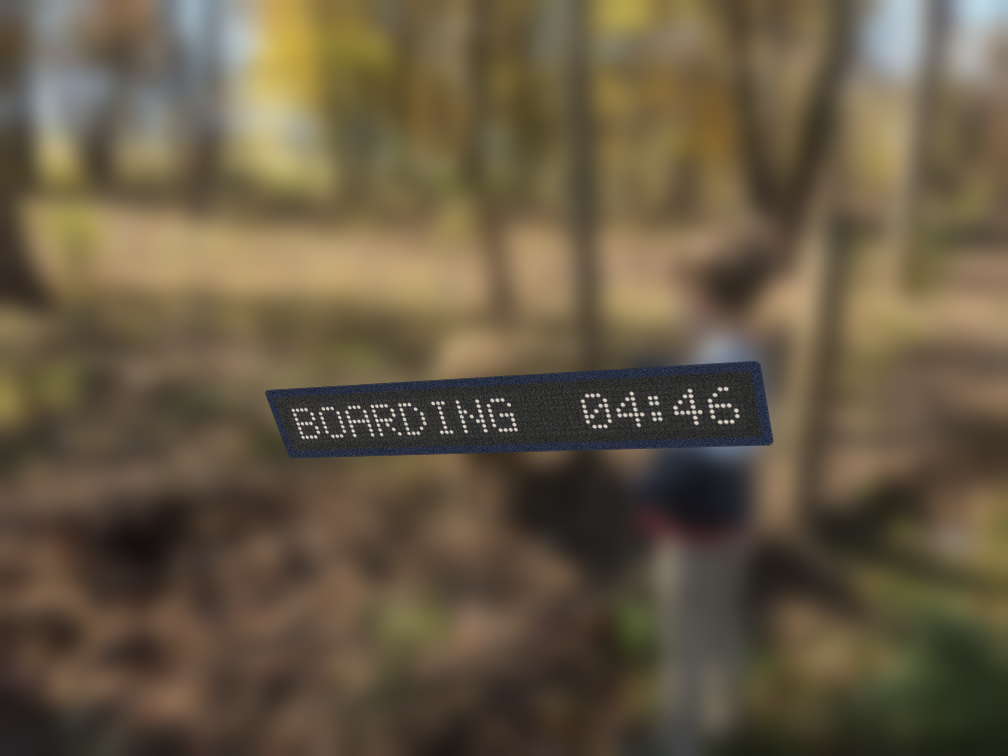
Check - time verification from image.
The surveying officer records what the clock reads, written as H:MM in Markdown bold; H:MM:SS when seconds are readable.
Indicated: **4:46**
